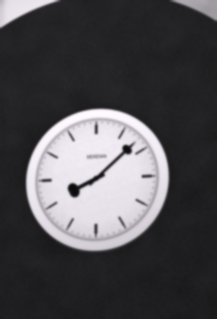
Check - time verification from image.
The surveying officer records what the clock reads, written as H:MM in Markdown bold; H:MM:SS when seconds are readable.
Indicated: **8:08**
